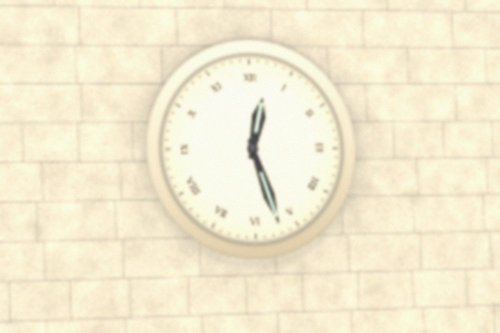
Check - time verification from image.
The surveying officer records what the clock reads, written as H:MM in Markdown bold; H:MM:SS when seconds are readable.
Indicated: **12:27**
